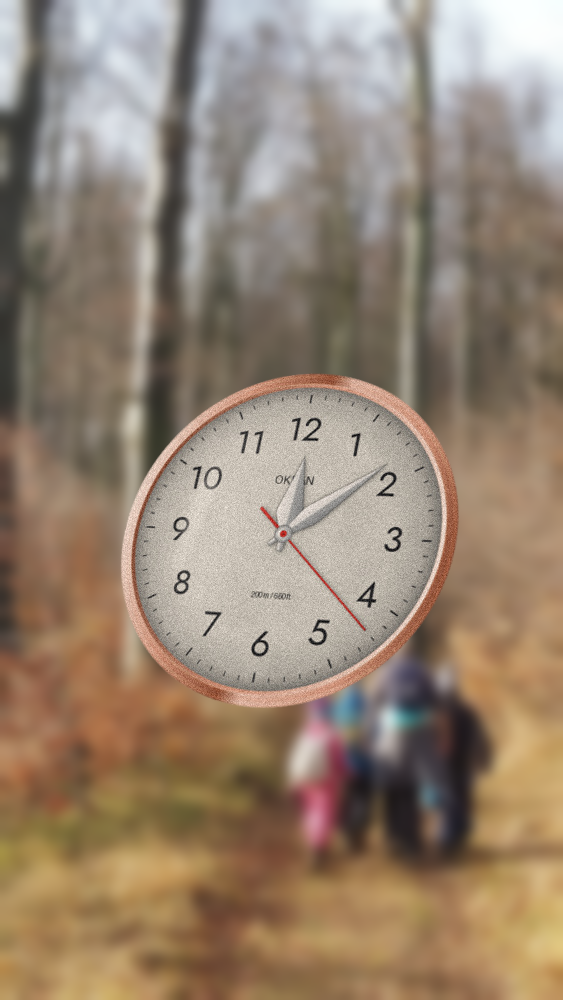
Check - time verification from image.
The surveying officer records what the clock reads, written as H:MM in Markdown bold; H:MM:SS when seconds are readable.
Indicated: **12:08:22**
